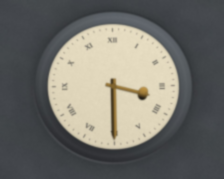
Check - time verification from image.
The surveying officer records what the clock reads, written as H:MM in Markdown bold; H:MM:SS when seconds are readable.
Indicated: **3:30**
